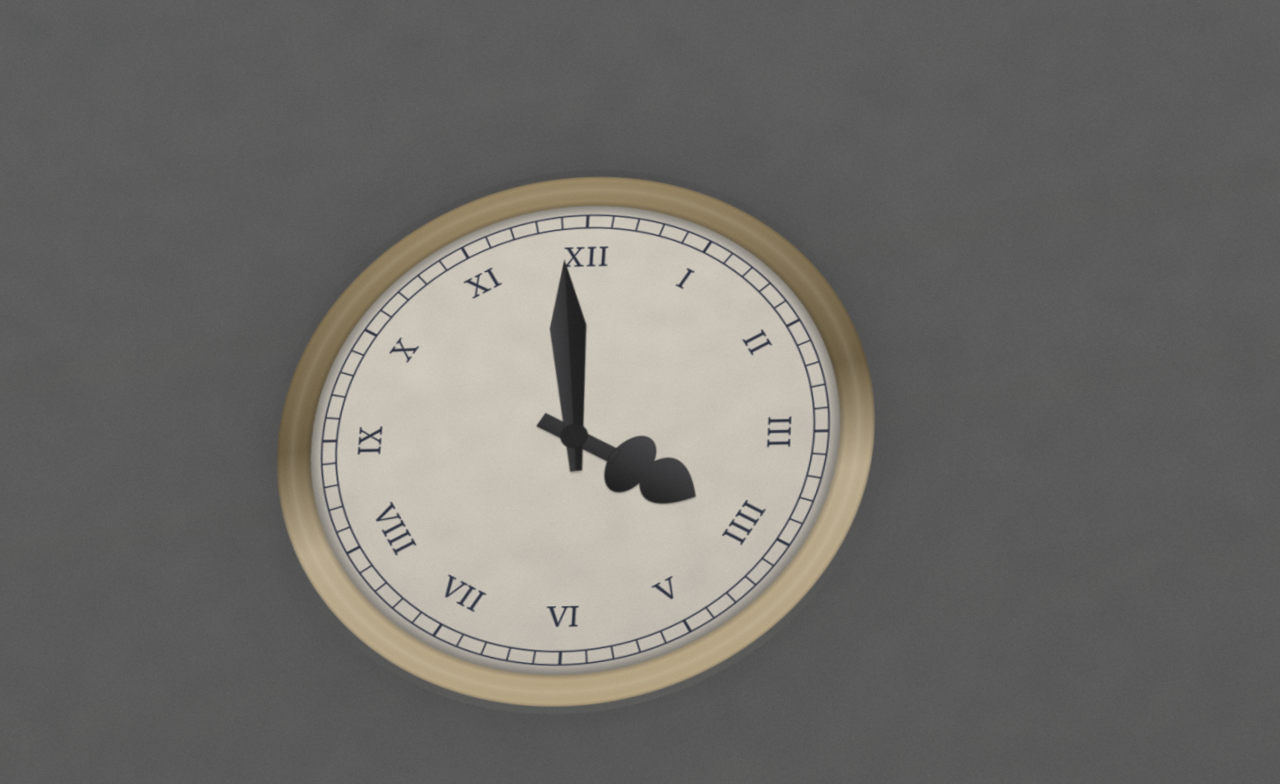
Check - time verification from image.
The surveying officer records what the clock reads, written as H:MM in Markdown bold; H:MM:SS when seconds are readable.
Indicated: **3:59**
